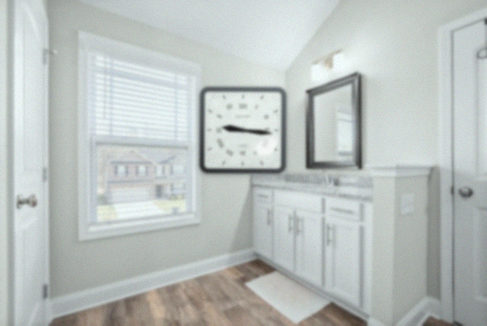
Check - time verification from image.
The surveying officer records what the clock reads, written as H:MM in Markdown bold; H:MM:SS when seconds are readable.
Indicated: **9:16**
